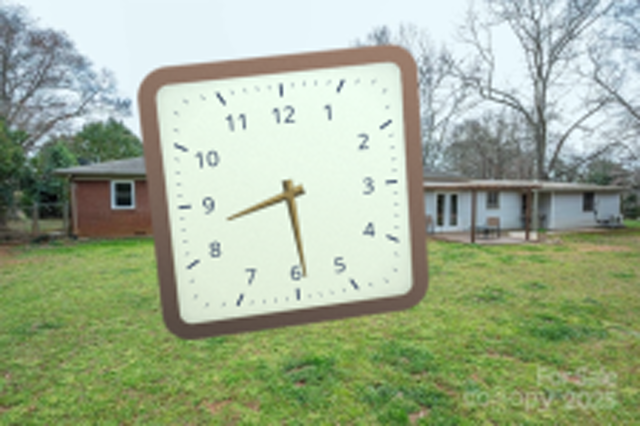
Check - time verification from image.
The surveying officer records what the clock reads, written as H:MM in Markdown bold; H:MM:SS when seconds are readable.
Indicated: **8:29**
